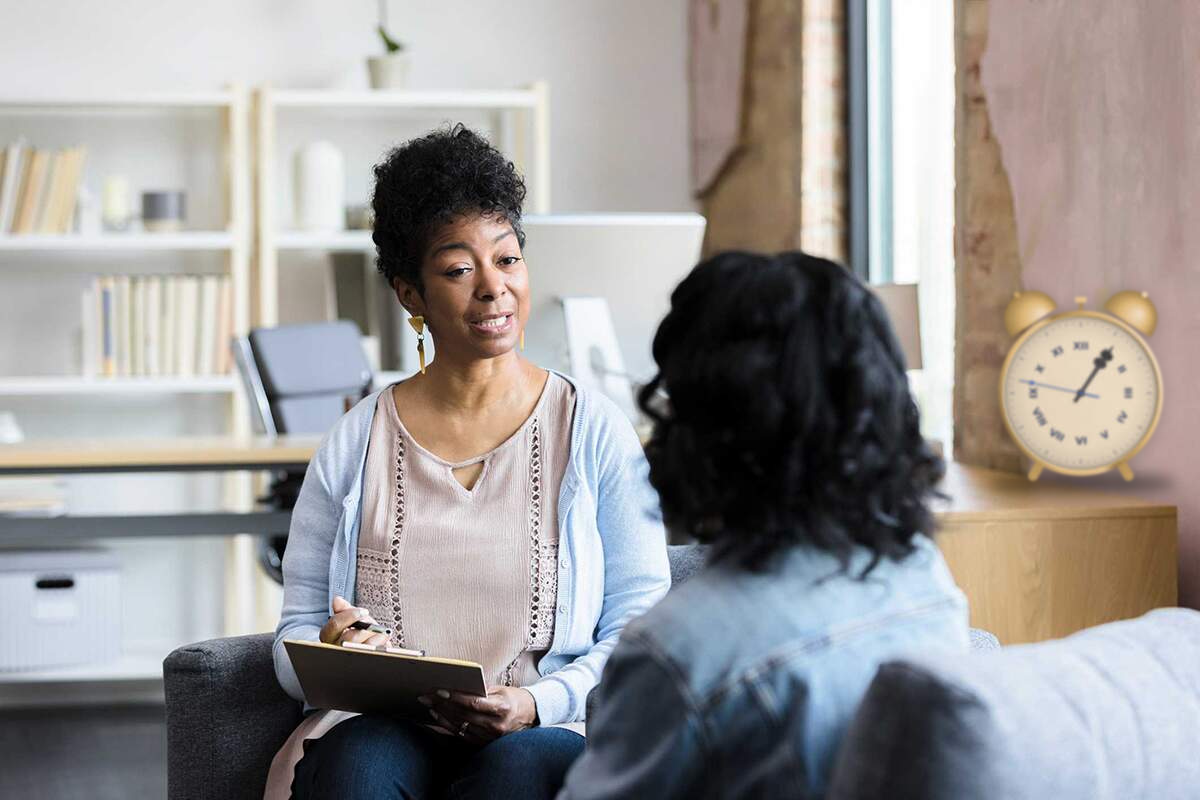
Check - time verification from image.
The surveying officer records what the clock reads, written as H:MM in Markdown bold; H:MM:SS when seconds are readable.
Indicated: **1:05:47**
